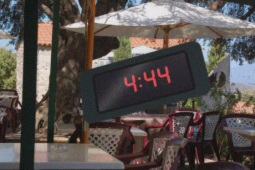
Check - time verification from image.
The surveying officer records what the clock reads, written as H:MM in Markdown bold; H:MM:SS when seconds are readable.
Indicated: **4:44**
